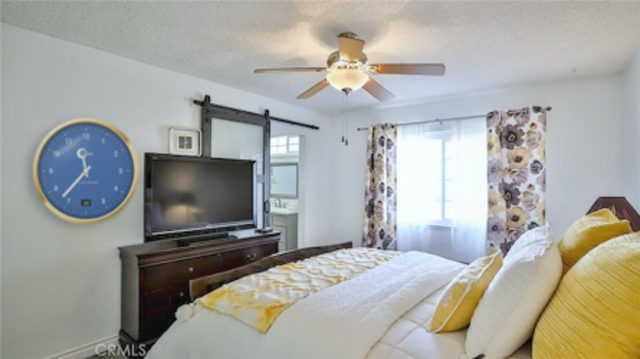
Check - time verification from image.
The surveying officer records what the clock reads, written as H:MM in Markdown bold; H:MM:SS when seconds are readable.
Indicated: **11:37**
